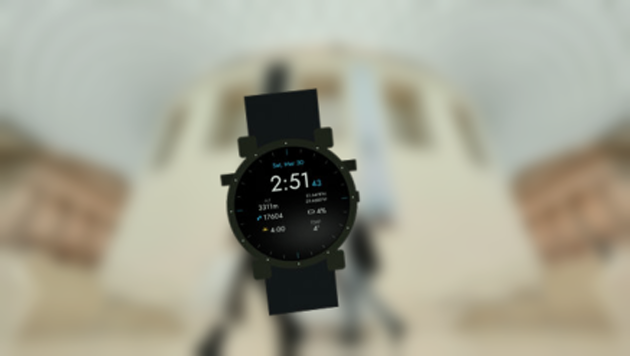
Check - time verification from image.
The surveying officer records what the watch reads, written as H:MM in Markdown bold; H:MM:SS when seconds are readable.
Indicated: **2:51**
